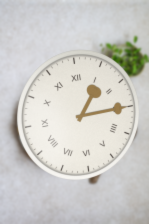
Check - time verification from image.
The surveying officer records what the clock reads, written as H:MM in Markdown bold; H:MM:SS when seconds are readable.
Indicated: **1:15**
